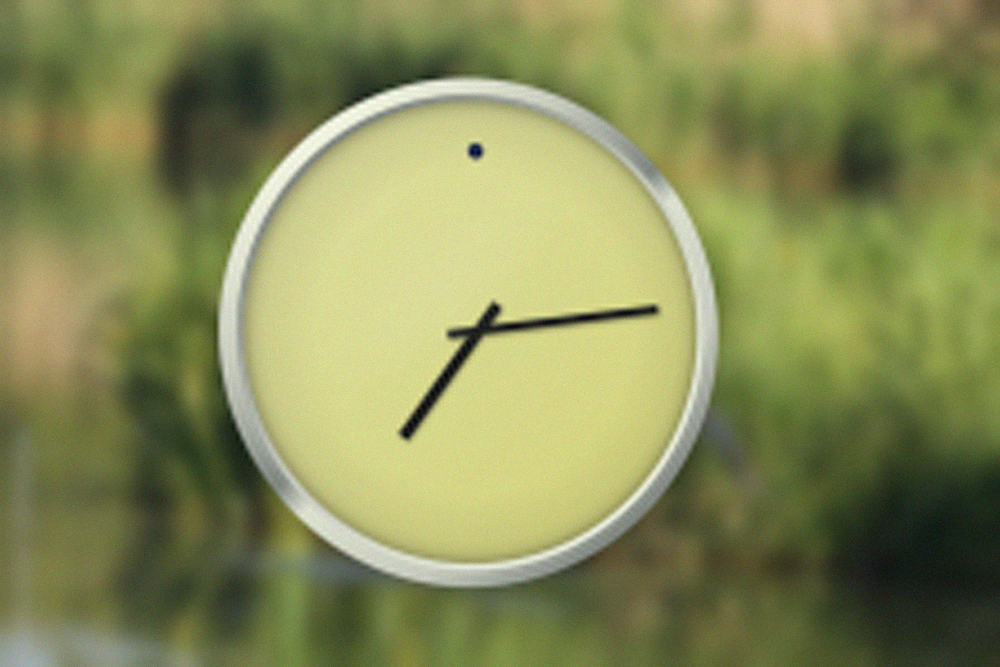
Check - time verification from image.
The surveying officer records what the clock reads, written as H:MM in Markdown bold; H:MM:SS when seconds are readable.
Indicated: **7:14**
